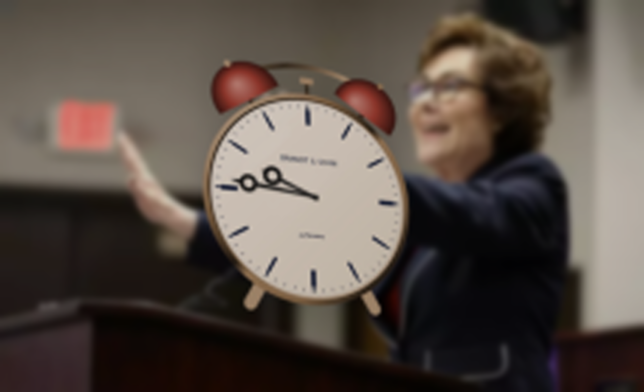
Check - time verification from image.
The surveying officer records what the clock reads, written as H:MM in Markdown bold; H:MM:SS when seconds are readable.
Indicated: **9:46**
